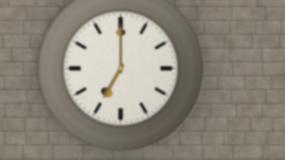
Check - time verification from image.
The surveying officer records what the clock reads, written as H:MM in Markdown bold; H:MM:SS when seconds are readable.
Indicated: **7:00**
